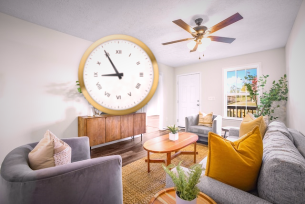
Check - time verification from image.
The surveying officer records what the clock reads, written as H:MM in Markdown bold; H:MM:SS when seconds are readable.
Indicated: **8:55**
